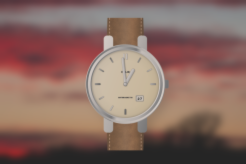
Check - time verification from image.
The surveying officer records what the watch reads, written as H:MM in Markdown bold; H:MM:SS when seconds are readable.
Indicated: **12:59**
